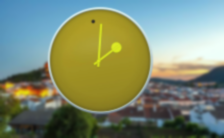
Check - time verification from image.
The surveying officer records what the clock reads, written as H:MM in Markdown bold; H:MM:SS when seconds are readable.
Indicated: **2:02**
